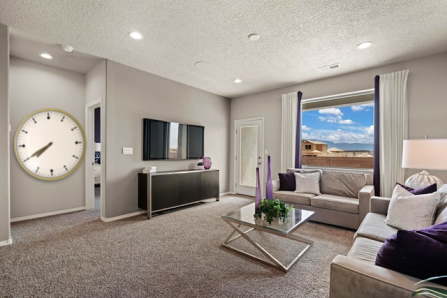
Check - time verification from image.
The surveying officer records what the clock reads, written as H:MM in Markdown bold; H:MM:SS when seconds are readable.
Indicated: **7:40**
